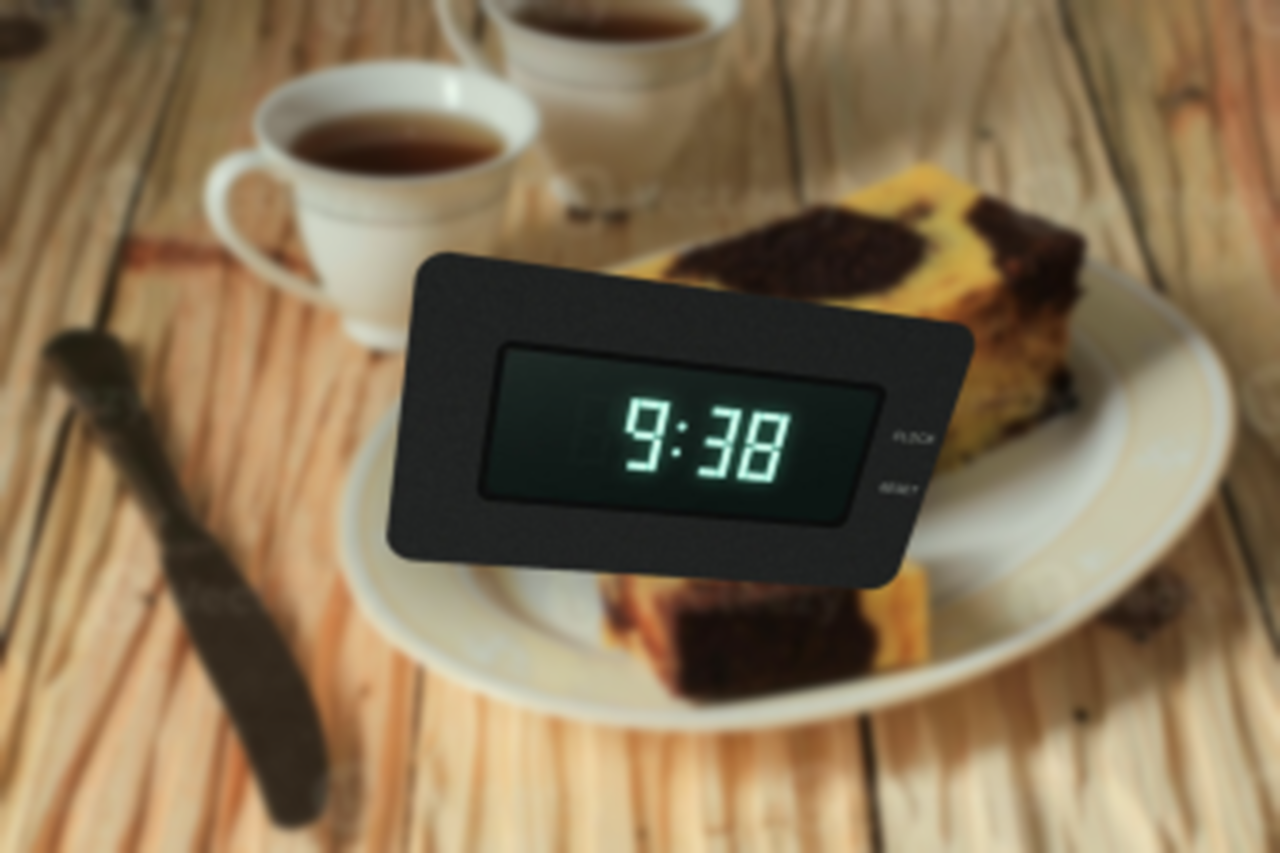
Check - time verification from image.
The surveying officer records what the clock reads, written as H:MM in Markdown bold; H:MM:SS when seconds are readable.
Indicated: **9:38**
